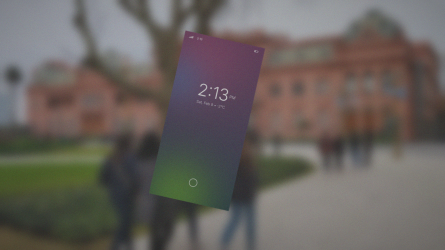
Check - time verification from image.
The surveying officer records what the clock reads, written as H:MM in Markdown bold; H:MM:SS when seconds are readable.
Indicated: **2:13**
